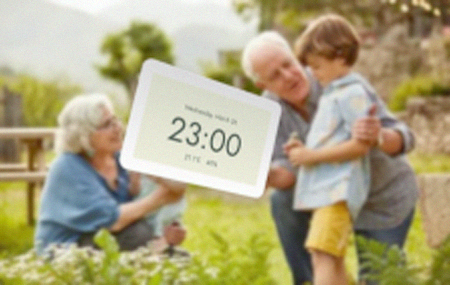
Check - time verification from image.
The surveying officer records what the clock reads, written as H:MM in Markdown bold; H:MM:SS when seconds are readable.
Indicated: **23:00**
